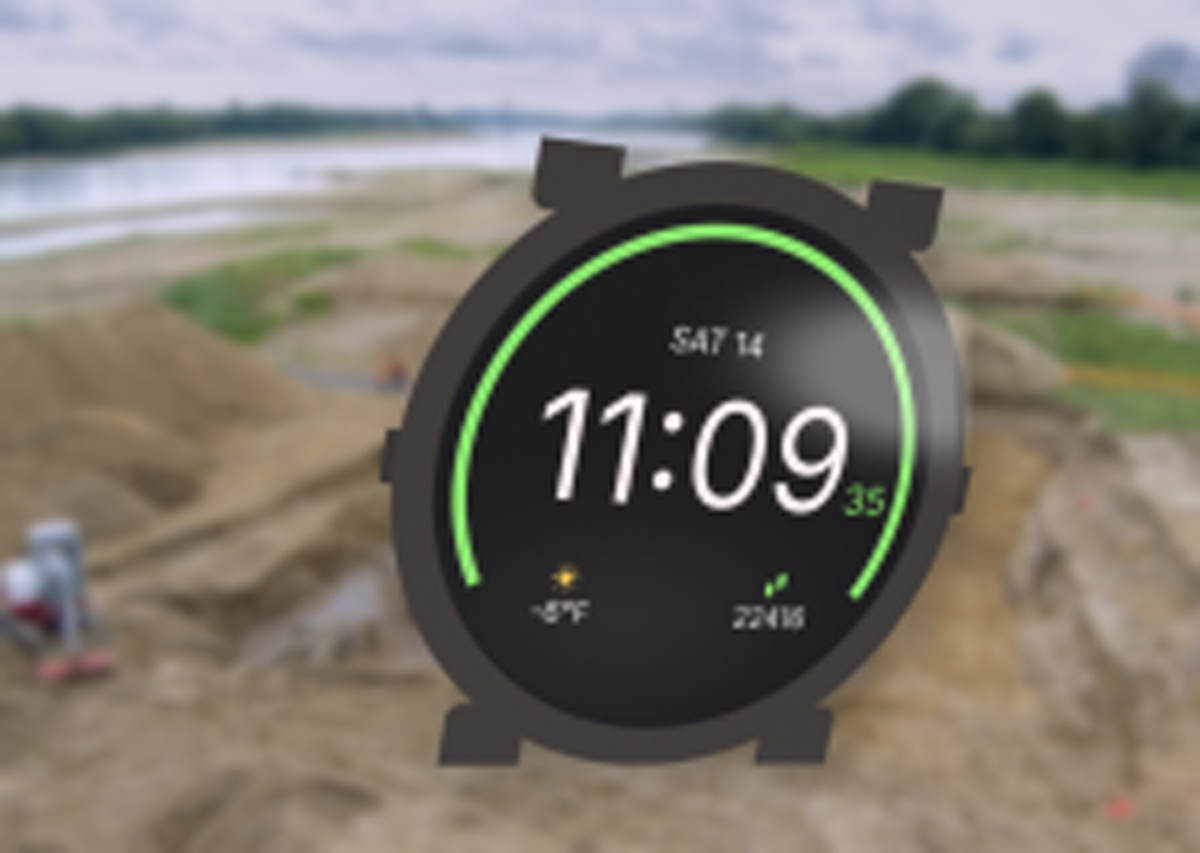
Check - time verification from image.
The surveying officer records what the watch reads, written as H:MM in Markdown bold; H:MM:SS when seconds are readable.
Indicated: **11:09:35**
